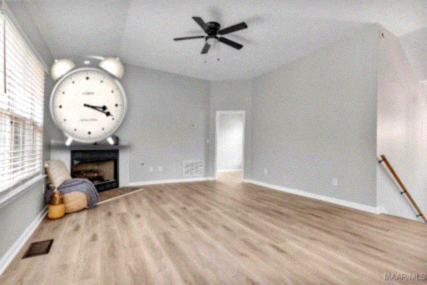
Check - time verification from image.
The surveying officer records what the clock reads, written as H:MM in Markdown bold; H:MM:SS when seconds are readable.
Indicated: **3:19**
